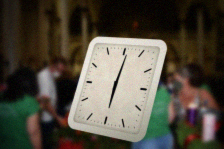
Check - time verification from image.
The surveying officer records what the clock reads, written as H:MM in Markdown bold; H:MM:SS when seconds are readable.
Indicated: **6:01**
